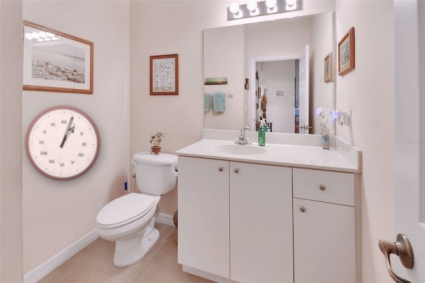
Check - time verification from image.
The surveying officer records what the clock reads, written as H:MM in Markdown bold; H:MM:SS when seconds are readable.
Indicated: **1:03**
